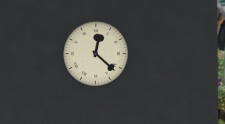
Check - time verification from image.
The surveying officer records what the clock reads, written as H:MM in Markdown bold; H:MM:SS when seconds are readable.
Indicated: **12:22**
